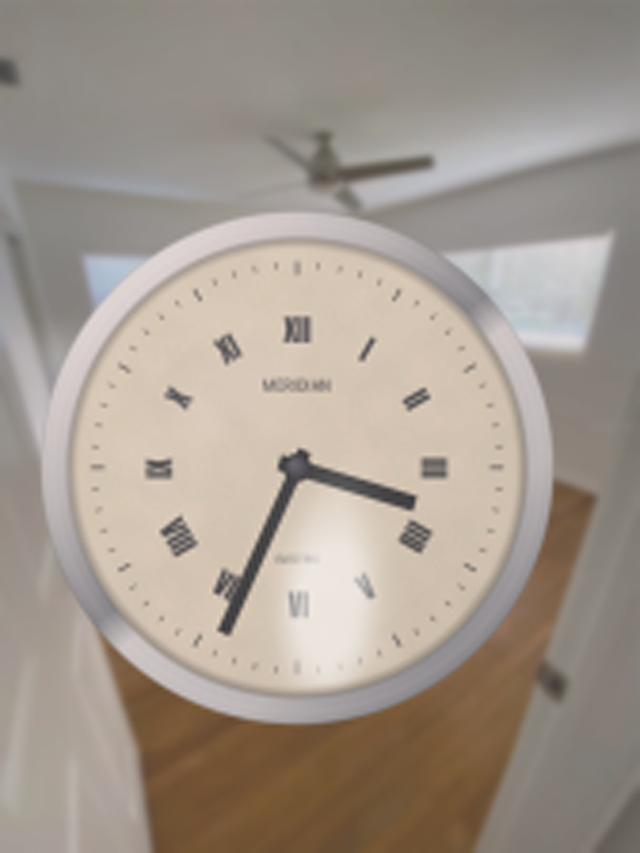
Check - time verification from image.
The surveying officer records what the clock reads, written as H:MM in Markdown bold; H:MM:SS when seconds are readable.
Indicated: **3:34**
